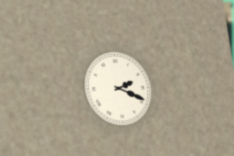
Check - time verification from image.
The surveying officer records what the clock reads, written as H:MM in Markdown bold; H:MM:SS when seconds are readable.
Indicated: **2:19**
